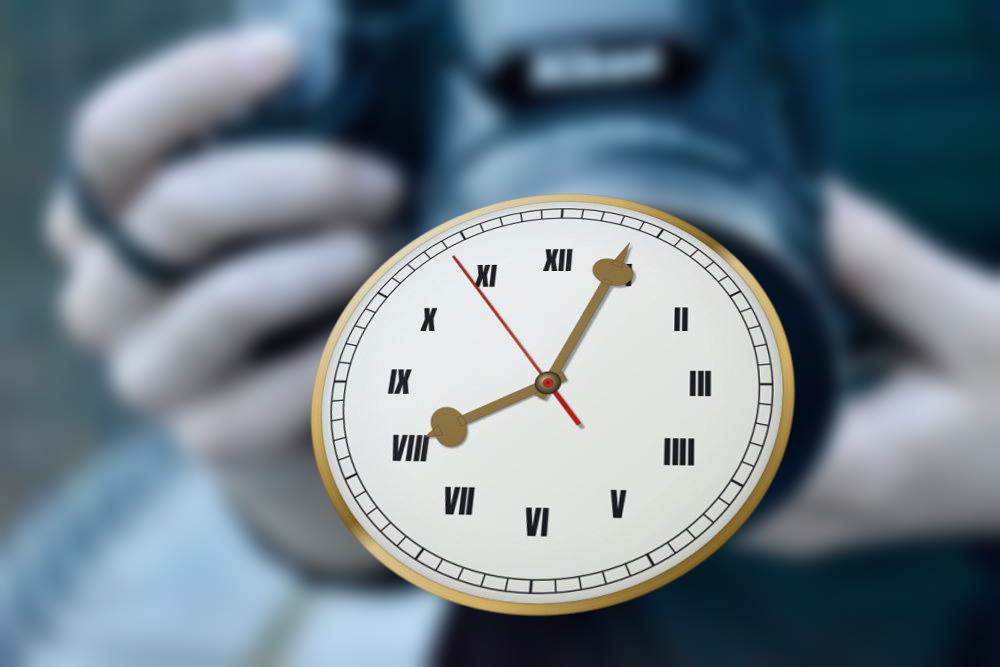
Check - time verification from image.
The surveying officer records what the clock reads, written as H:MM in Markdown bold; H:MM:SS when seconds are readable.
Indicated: **8:03:54**
